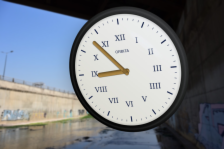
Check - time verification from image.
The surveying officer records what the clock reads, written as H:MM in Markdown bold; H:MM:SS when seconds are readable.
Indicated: **8:53**
